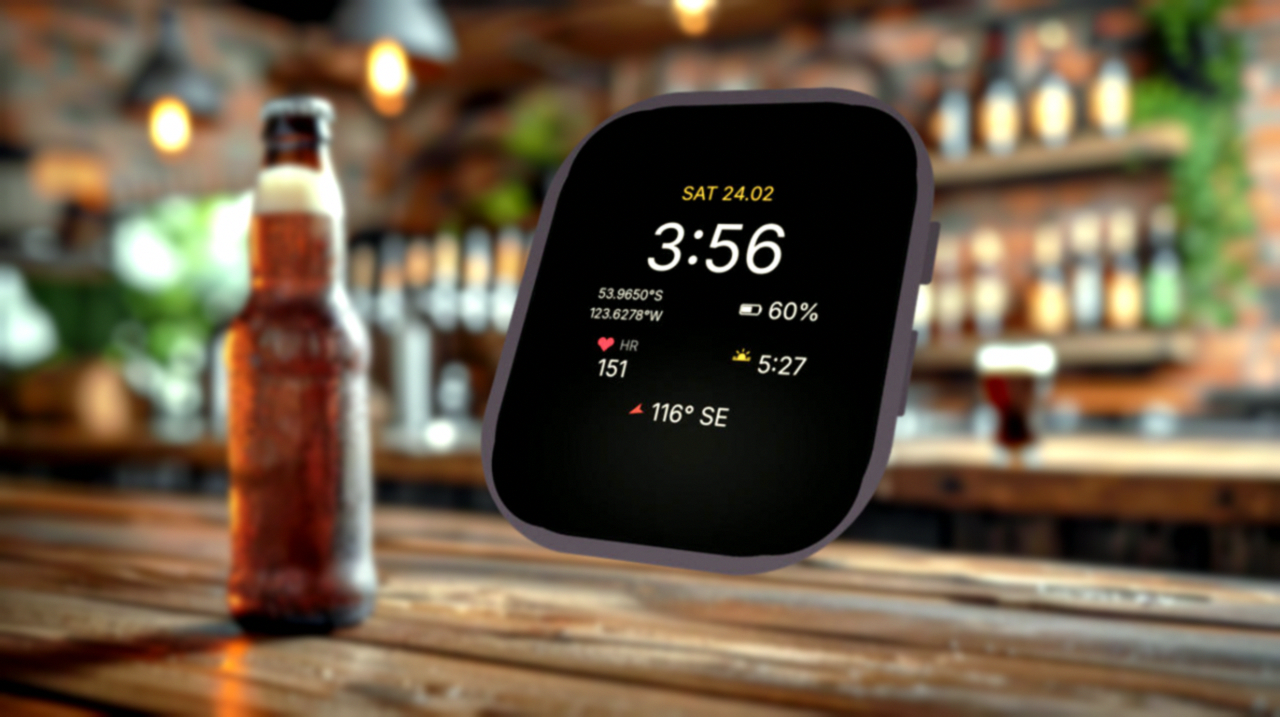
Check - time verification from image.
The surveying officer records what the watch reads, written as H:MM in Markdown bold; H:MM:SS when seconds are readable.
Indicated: **3:56**
